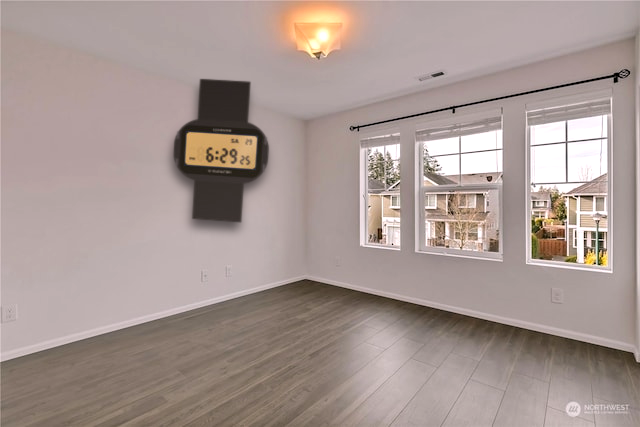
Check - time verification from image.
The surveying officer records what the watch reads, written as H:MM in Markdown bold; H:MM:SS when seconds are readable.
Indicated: **6:29:25**
